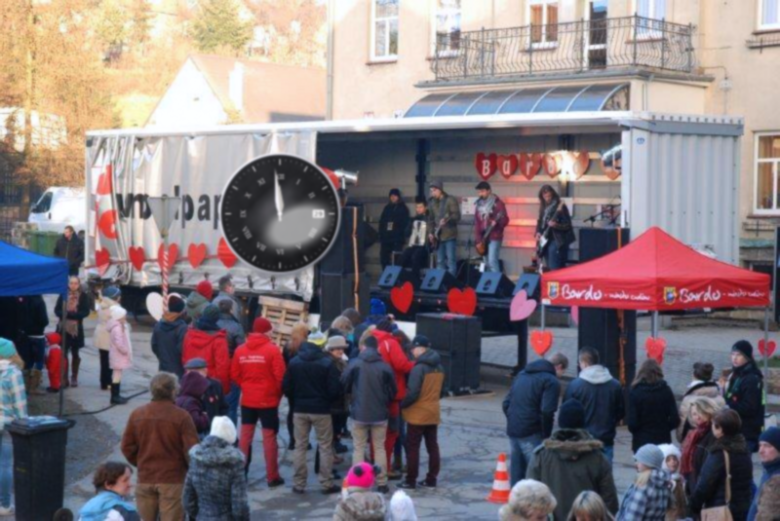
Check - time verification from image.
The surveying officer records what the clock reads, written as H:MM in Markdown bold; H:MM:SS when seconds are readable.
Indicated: **11:59**
